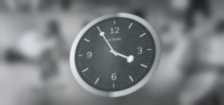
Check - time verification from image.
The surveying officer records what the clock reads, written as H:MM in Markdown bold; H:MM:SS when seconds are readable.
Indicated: **3:55**
